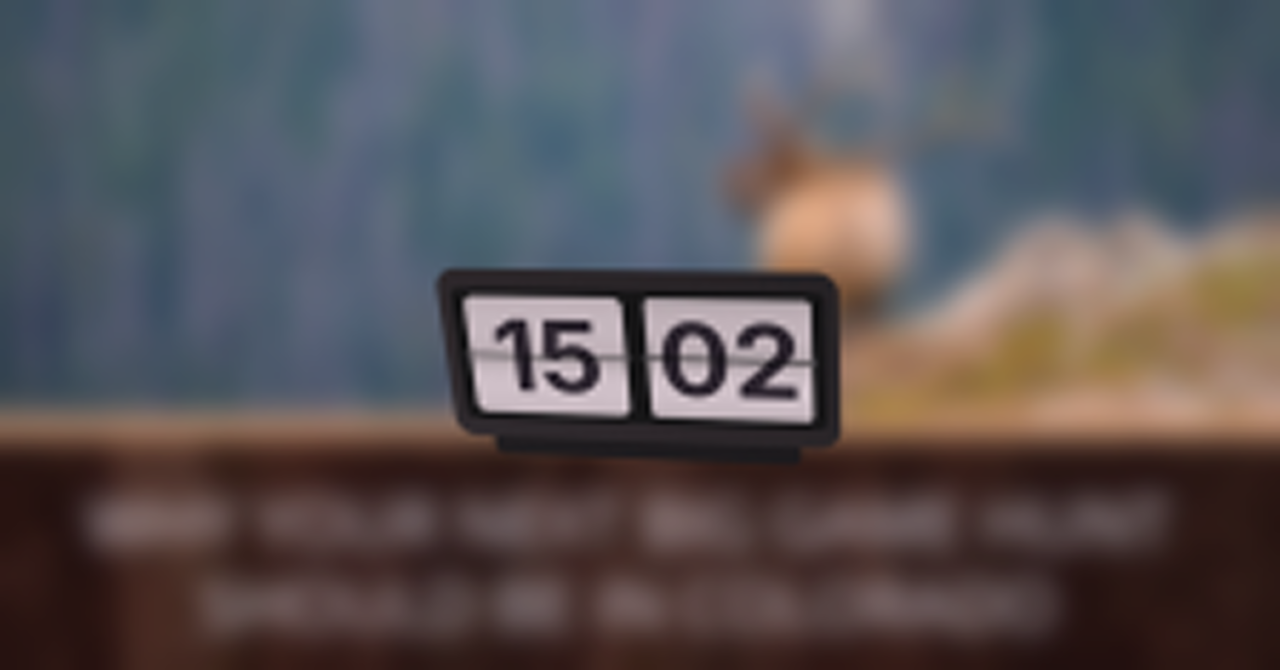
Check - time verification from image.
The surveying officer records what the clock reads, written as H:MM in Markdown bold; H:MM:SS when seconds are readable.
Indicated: **15:02**
